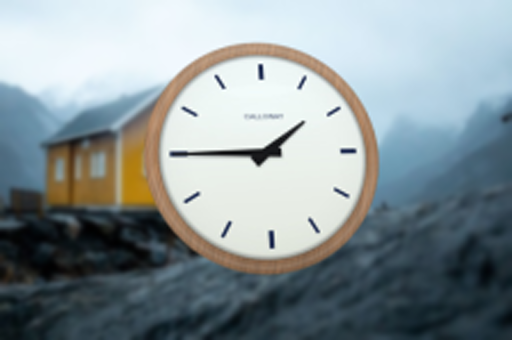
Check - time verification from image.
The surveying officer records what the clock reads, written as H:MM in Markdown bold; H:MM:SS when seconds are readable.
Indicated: **1:45**
